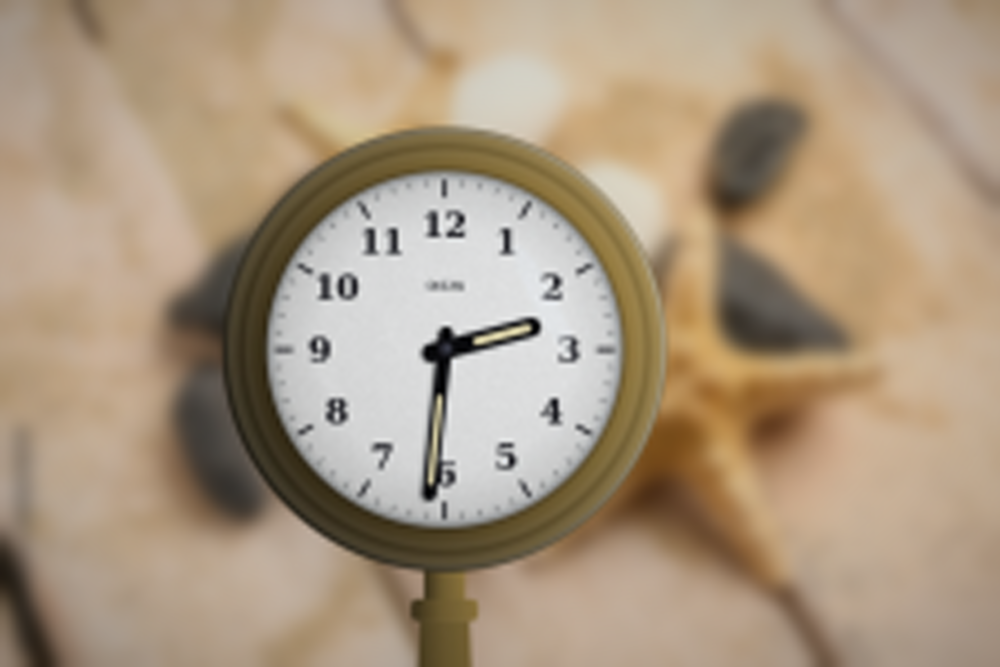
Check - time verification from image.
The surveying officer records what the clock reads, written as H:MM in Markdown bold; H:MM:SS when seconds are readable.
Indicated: **2:31**
